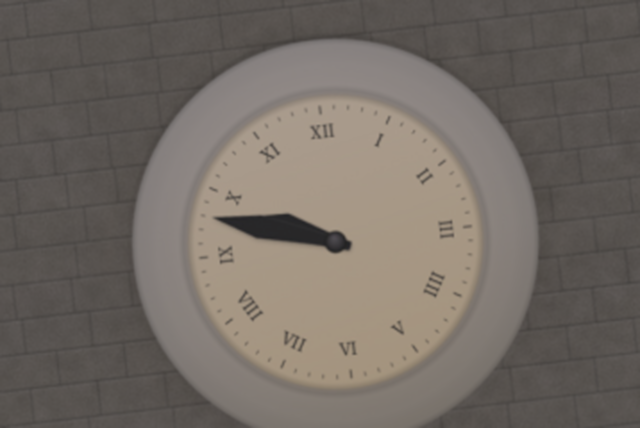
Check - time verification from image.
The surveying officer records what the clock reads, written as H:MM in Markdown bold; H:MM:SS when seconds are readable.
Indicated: **9:48**
